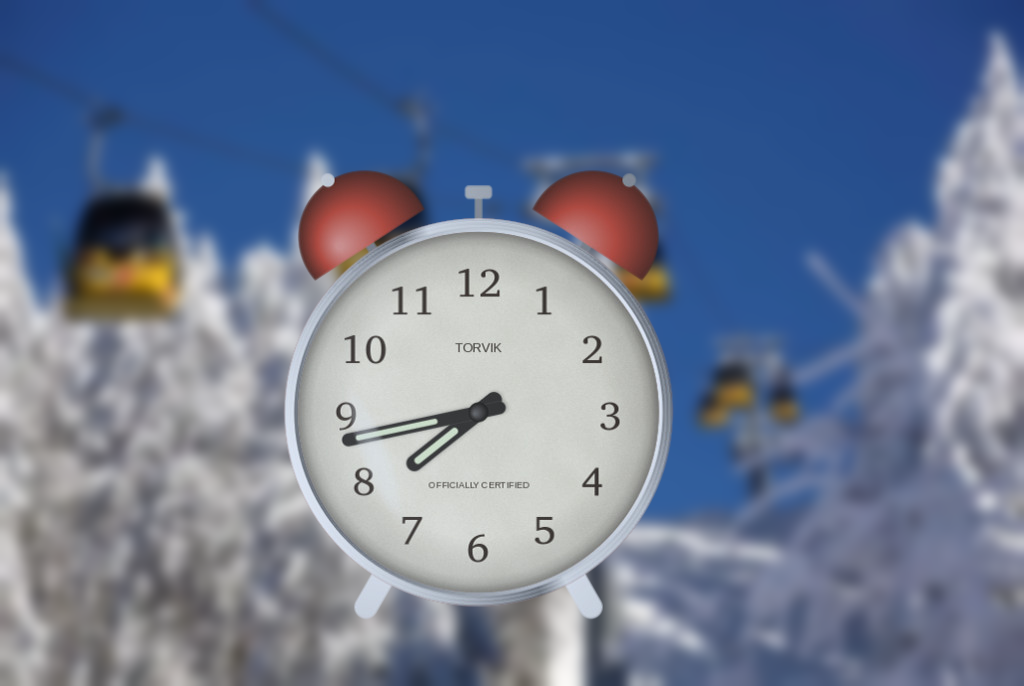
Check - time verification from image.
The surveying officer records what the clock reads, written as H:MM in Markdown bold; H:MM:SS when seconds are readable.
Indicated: **7:43**
